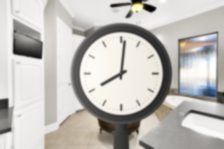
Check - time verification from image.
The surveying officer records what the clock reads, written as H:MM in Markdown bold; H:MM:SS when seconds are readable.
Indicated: **8:01**
